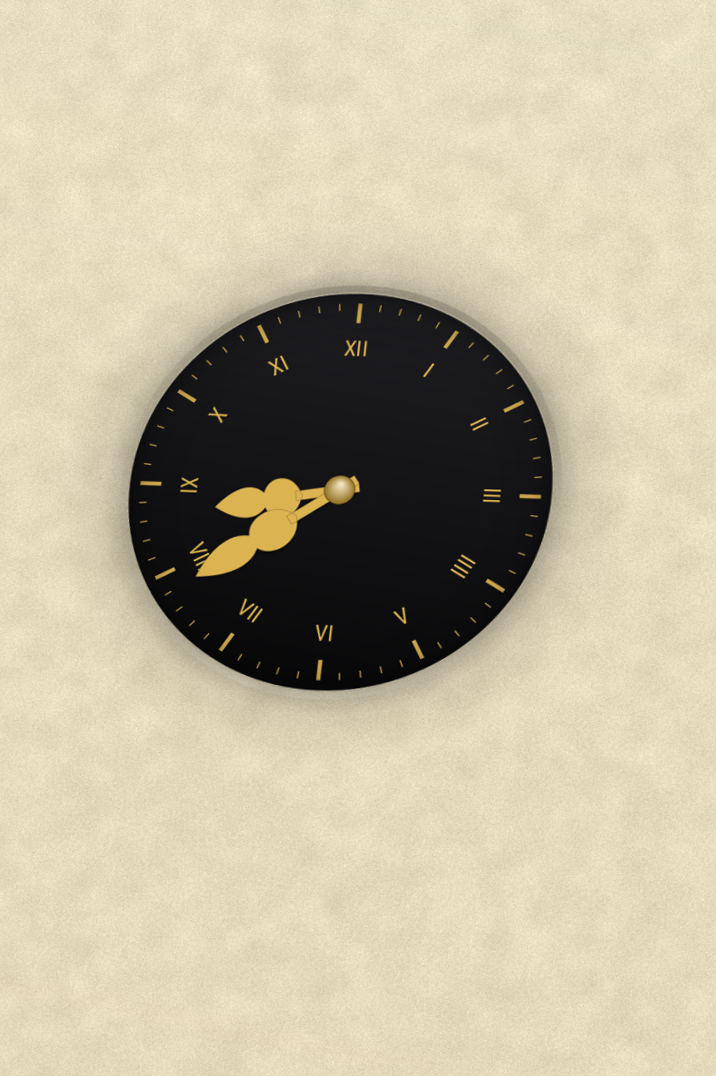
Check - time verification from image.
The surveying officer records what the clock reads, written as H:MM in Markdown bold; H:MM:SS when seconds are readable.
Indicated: **8:39**
